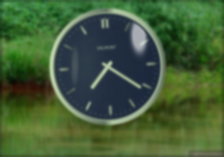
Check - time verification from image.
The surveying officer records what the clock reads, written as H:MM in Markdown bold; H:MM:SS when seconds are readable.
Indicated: **7:21**
